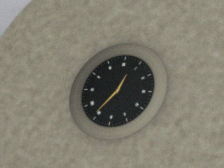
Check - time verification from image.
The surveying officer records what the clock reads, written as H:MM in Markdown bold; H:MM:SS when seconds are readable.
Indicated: **12:36**
